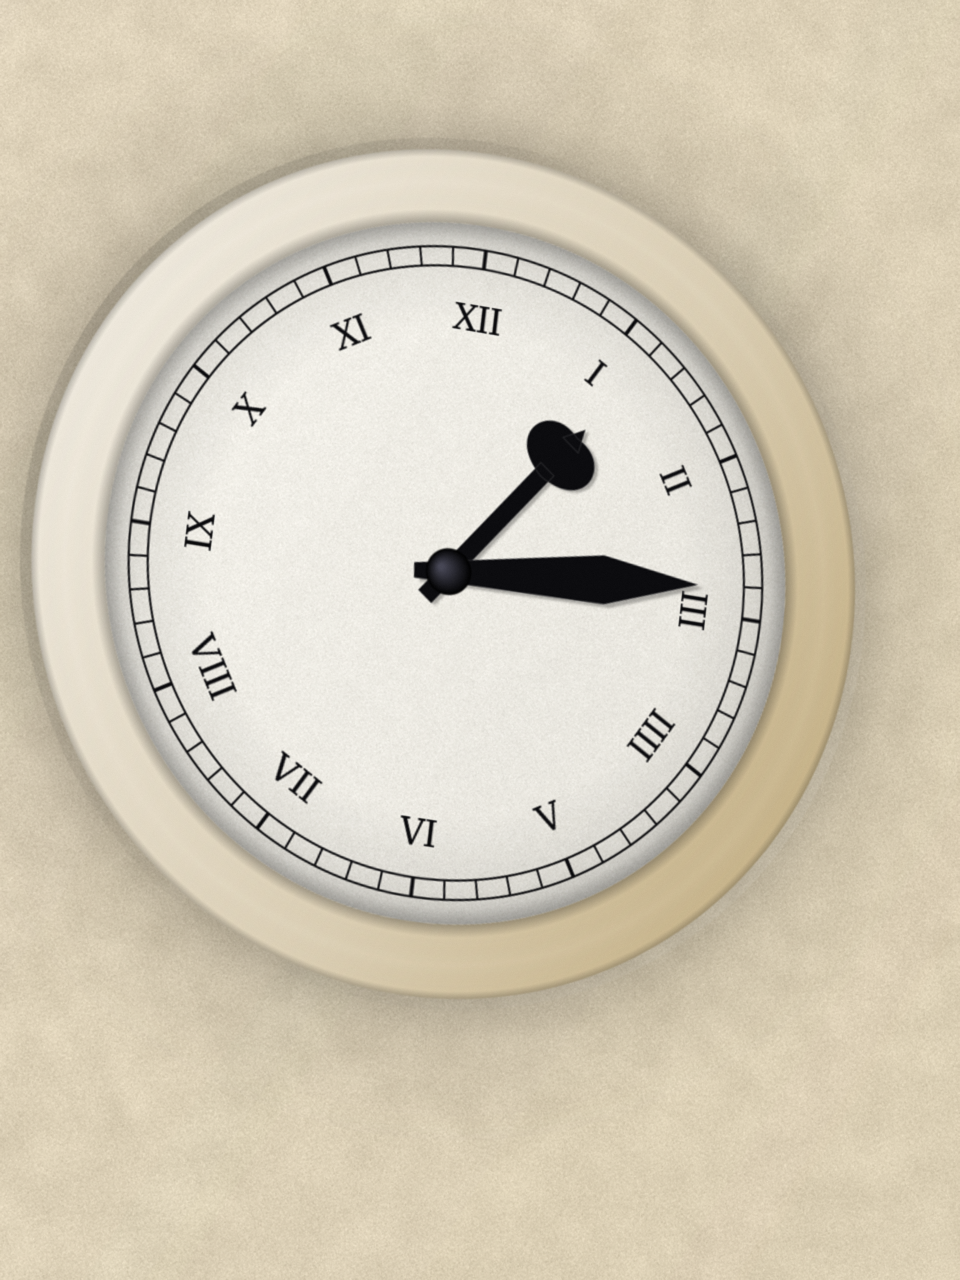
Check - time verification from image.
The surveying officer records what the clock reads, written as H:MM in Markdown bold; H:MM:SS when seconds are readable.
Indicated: **1:14**
